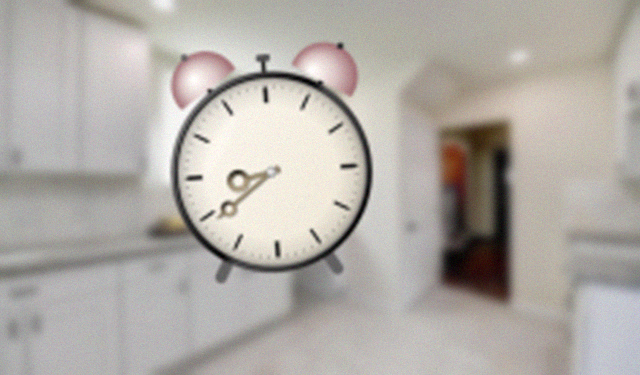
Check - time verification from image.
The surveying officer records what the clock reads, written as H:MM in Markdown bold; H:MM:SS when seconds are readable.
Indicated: **8:39**
